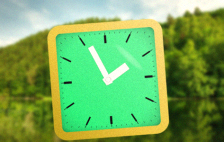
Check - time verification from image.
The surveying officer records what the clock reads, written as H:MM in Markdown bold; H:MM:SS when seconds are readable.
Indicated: **1:56**
